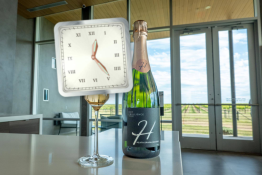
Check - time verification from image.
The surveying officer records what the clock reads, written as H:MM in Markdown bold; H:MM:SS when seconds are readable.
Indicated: **12:24**
